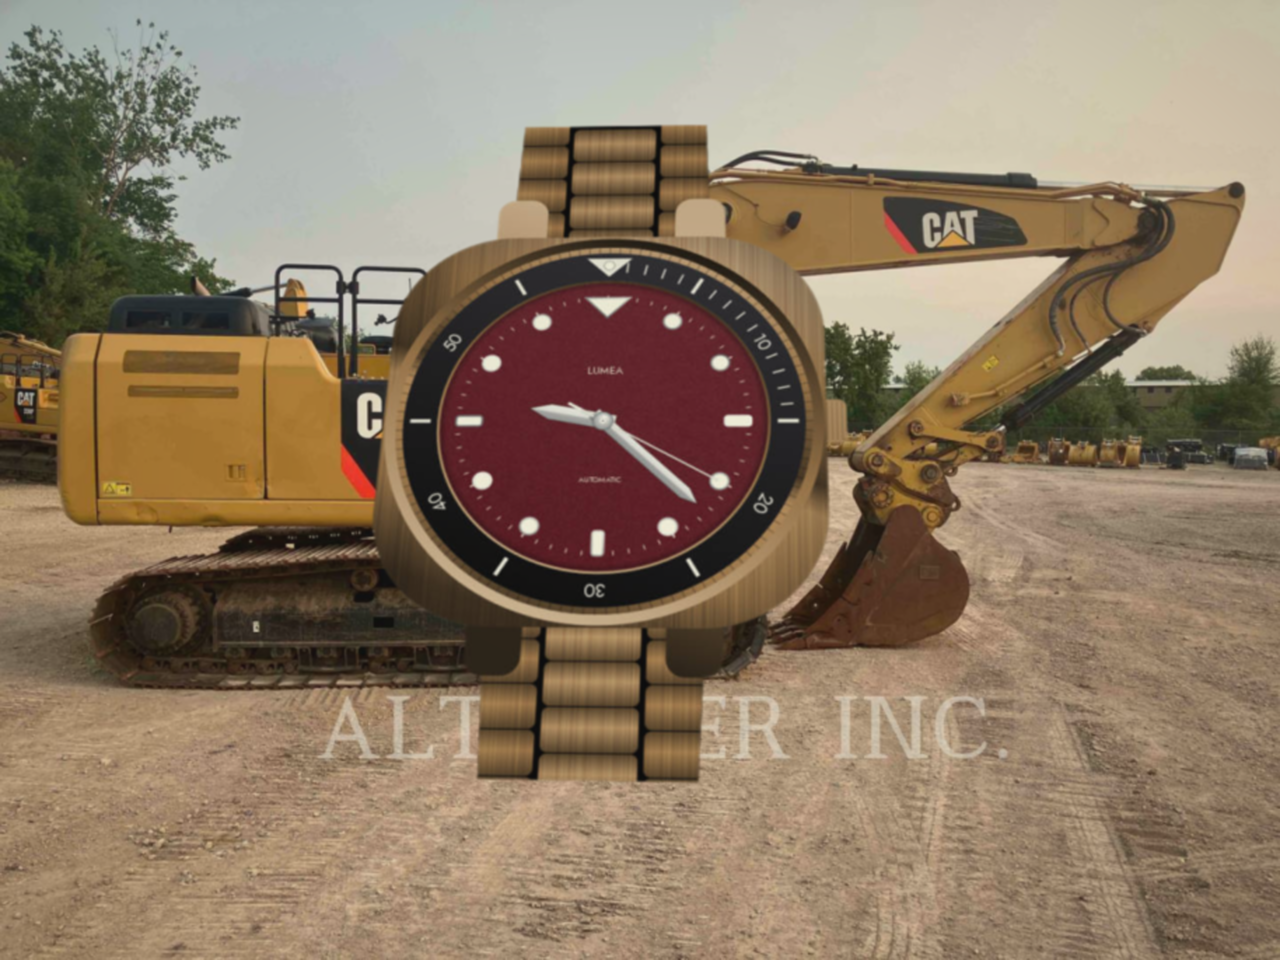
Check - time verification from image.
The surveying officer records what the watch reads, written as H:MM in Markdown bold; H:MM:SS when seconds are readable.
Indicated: **9:22:20**
